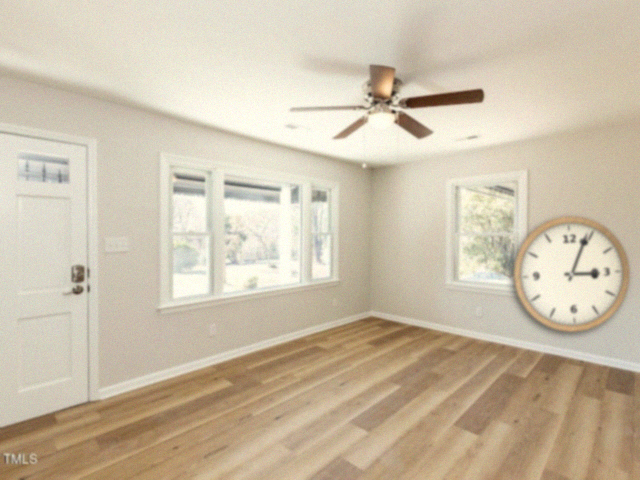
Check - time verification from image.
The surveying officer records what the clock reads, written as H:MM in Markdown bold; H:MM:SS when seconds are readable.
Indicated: **3:04**
